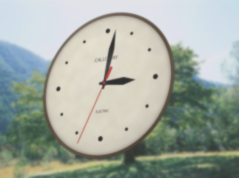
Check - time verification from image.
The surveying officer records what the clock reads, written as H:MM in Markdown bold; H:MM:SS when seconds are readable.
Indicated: **3:01:34**
